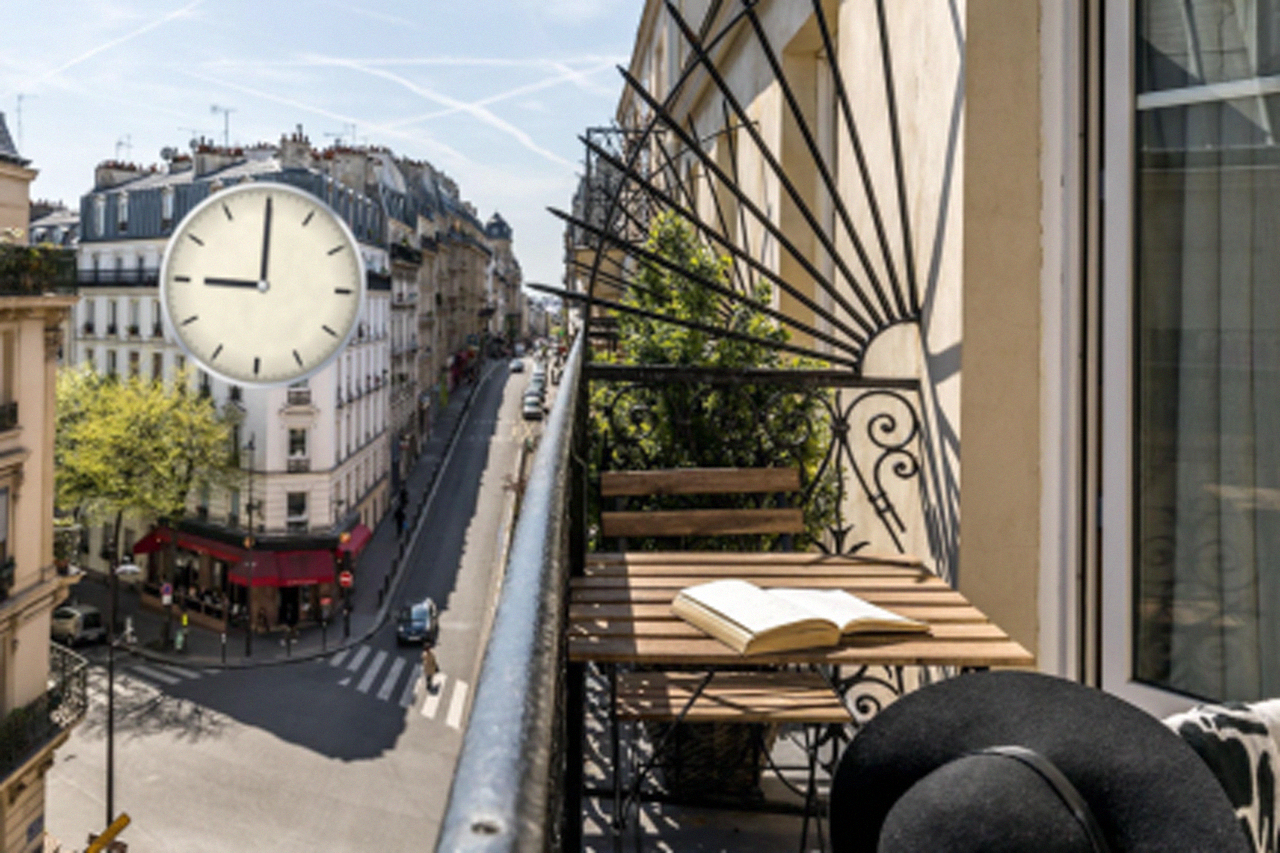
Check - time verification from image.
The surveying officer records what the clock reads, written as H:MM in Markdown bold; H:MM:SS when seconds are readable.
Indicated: **9:00**
